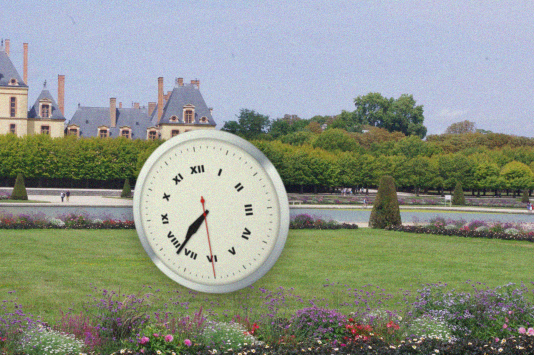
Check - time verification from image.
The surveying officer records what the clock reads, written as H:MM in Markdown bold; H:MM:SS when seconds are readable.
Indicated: **7:37:30**
